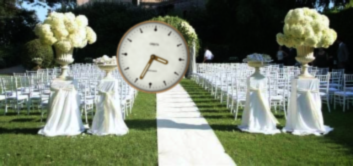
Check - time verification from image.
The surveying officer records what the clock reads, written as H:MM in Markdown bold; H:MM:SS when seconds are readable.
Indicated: **3:34**
